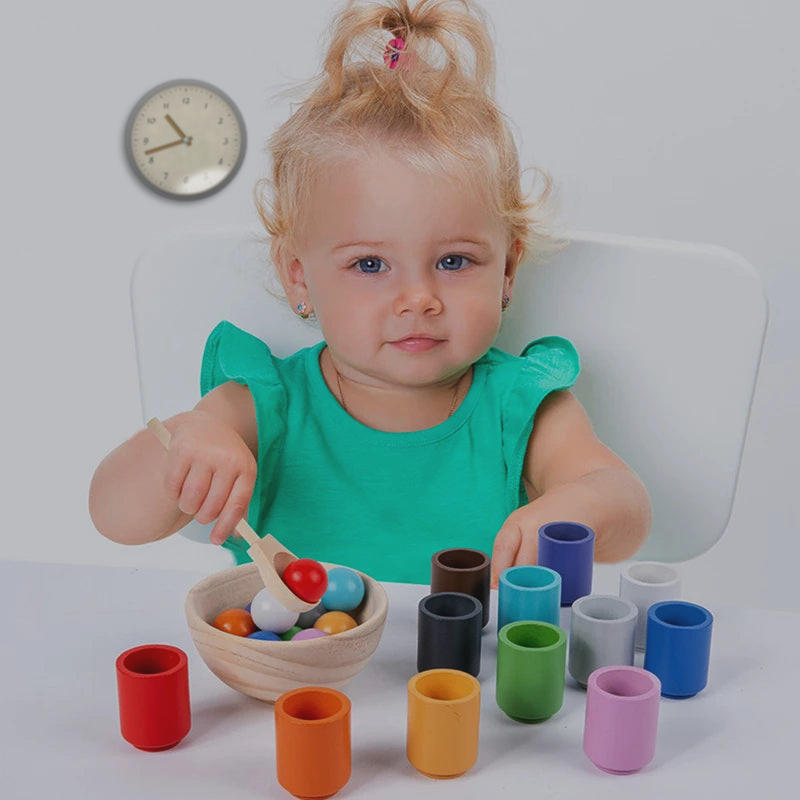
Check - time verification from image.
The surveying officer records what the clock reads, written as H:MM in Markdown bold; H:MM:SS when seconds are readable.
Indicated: **10:42**
